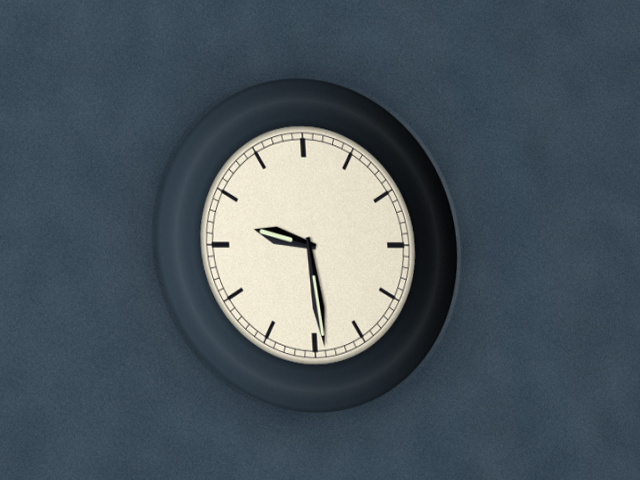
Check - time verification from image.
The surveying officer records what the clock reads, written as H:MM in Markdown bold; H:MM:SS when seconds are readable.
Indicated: **9:29**
